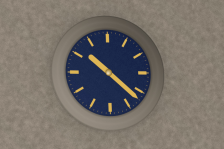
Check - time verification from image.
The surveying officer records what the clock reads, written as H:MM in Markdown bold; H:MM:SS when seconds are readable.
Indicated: **10:22**
